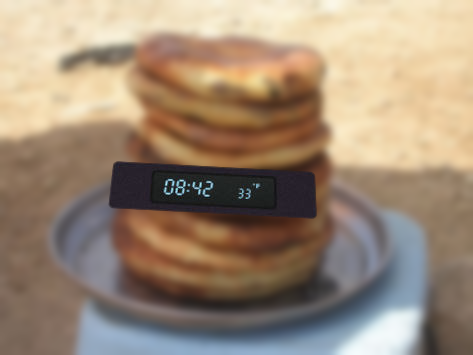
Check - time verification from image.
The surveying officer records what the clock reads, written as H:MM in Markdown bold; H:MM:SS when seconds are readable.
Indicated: **8:42**
